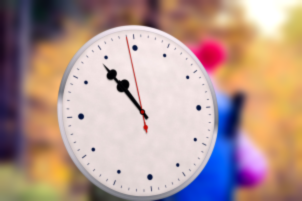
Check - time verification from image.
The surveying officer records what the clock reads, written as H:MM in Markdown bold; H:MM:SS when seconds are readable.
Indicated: **10:53:59**
